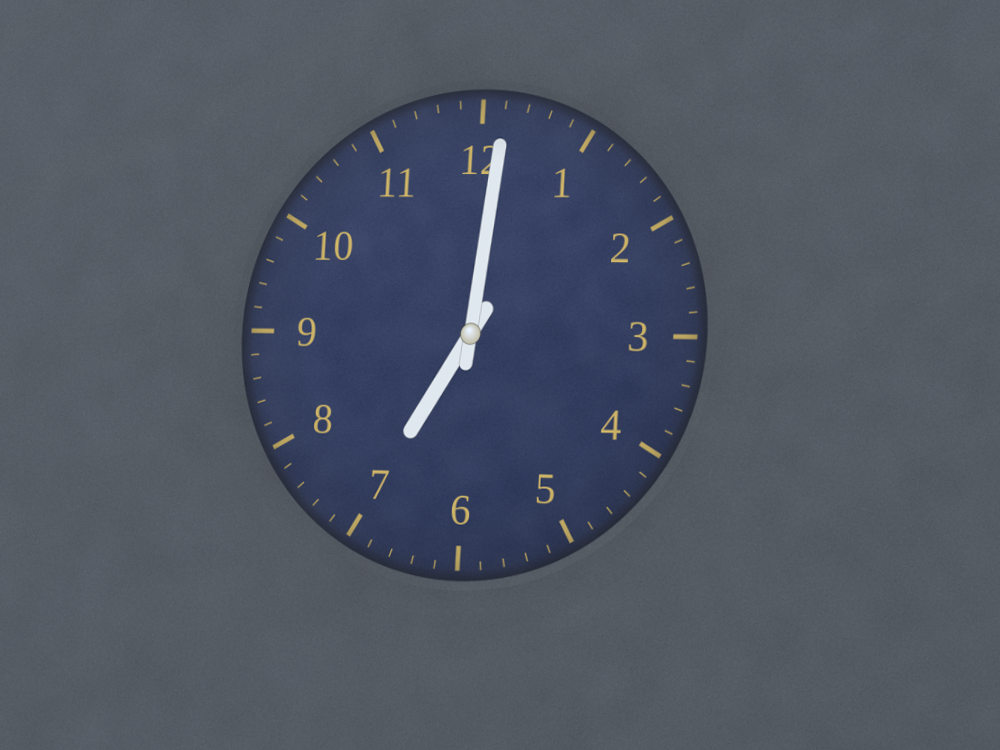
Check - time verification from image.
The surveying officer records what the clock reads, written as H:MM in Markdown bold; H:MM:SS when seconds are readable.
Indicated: **7:01**
